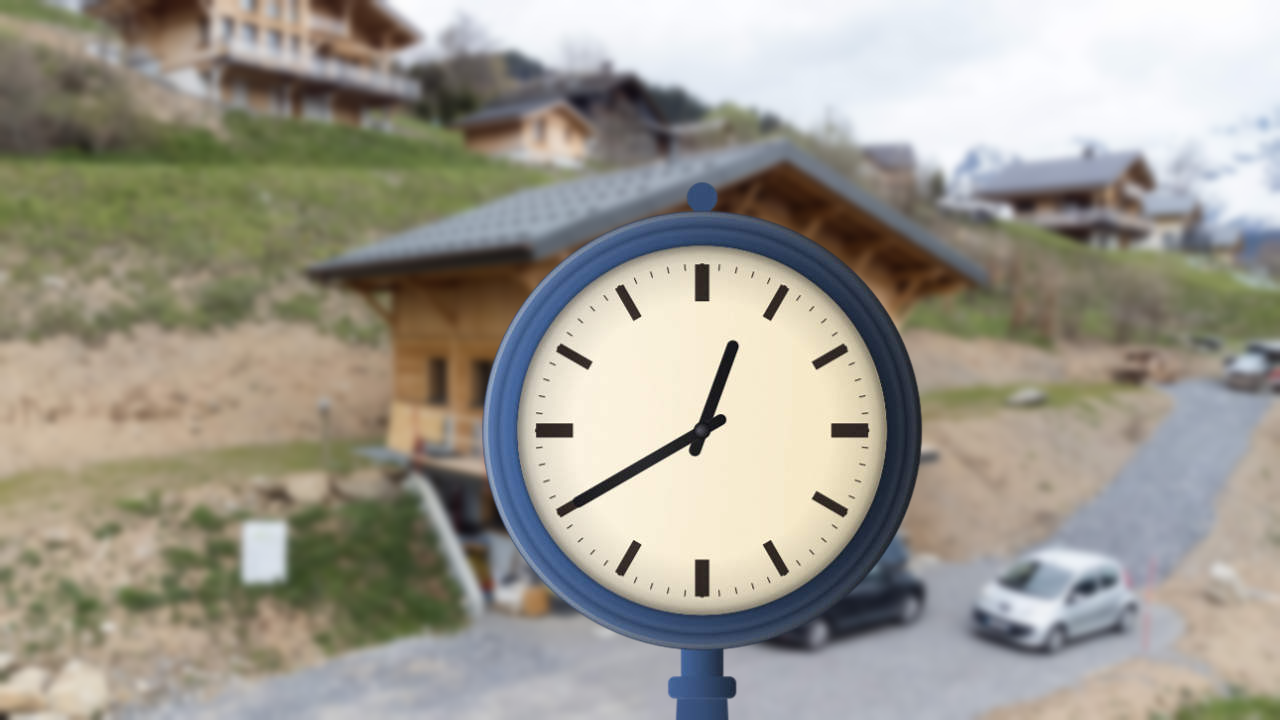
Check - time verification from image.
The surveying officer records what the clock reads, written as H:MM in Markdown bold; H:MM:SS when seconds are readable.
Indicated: **12:40**
